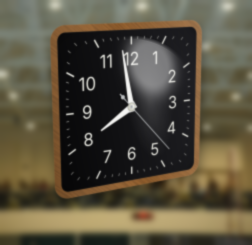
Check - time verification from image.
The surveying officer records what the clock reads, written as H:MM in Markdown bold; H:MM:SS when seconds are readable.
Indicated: **7:58:23**
